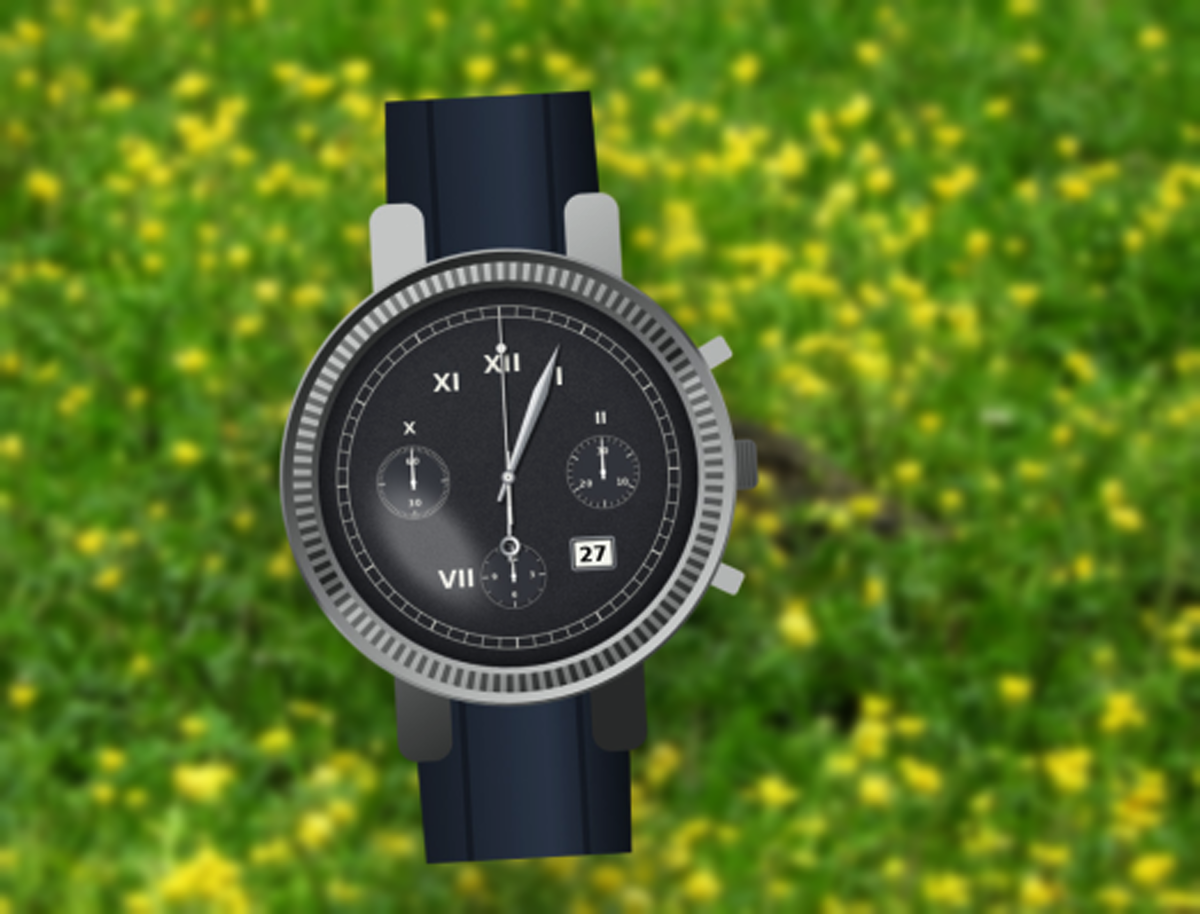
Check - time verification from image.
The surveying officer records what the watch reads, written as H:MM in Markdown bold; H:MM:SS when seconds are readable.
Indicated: **6:04**
